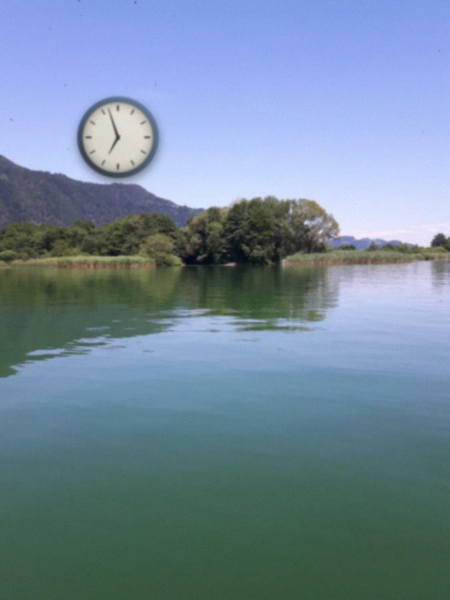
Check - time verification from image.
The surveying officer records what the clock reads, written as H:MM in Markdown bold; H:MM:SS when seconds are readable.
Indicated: **6:57**
